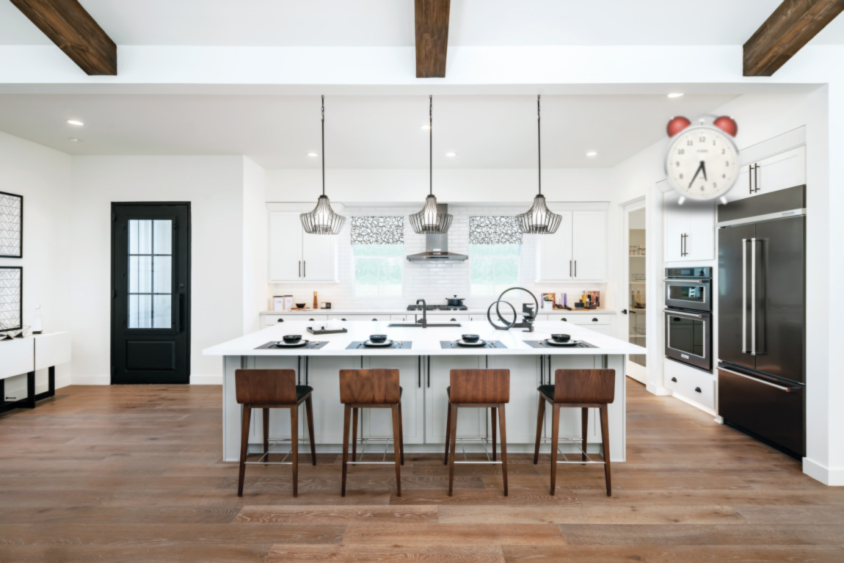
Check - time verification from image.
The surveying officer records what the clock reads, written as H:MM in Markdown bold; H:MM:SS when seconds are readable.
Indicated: **5:35**
